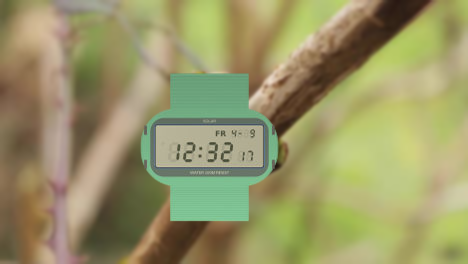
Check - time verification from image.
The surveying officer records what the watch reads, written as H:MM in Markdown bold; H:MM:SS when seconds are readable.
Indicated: **12:32:17**
